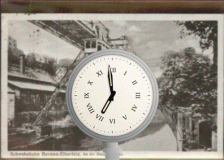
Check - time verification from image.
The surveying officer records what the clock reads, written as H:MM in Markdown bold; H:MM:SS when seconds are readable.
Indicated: **6:59**
